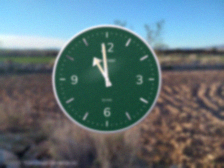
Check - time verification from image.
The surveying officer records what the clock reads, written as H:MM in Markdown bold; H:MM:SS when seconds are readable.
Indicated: **10:59**
